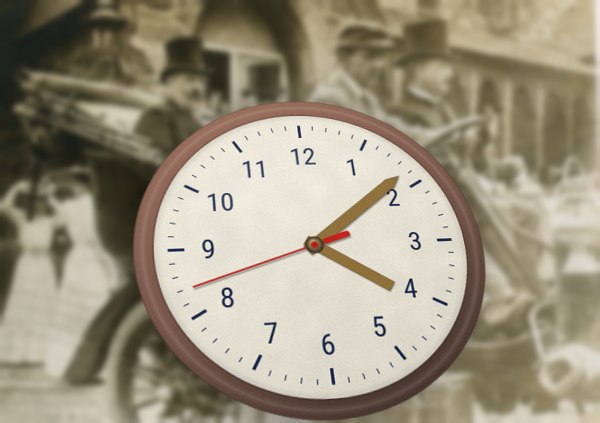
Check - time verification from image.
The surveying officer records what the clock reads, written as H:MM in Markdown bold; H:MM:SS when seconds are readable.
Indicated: **4:08:42**
